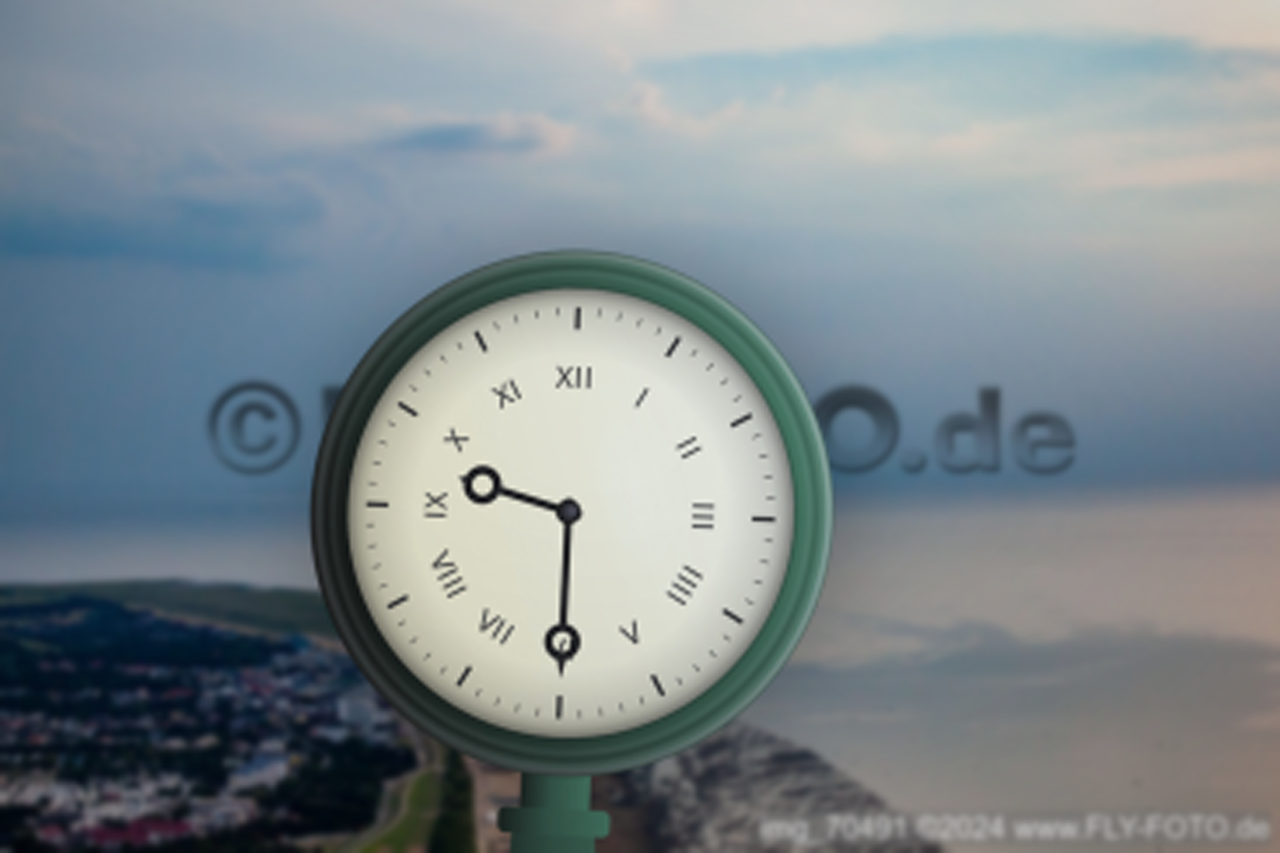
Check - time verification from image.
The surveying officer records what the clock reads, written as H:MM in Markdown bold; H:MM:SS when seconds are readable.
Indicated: **9:30**
